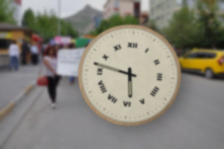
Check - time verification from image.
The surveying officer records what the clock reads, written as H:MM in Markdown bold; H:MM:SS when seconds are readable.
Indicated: **5:47**
